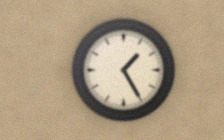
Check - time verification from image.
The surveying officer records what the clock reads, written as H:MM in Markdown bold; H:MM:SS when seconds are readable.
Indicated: **1:25**
